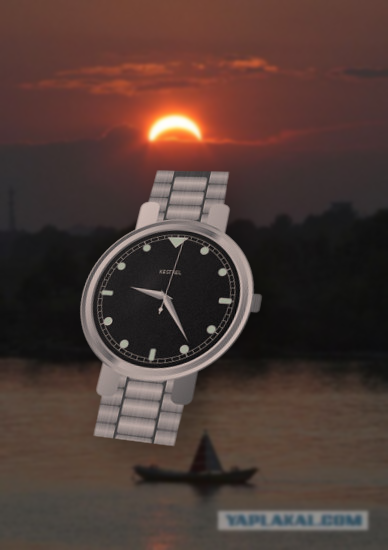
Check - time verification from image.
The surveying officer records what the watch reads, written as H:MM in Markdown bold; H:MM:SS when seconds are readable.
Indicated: **9:24:01**
